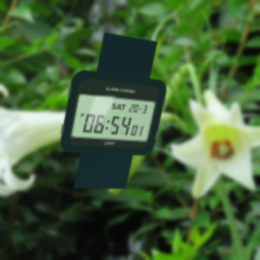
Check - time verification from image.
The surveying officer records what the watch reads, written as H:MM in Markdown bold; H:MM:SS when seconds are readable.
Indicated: **6:54:01**
